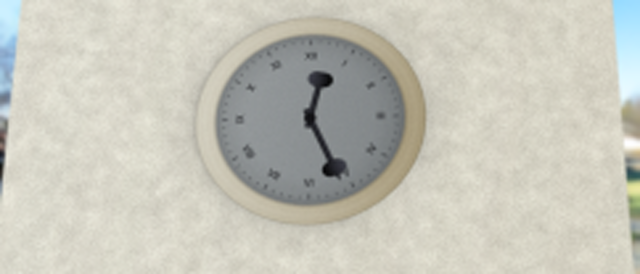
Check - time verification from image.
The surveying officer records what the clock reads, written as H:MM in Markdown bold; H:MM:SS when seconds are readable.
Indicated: **12:26**
